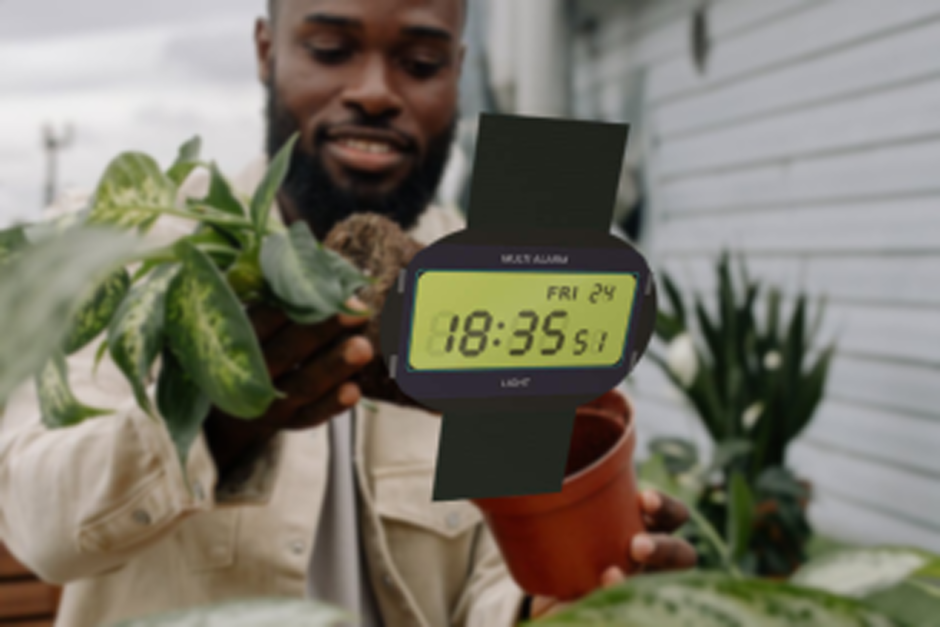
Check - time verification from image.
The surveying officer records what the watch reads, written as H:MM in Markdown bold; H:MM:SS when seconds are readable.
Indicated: **18:35:51**
